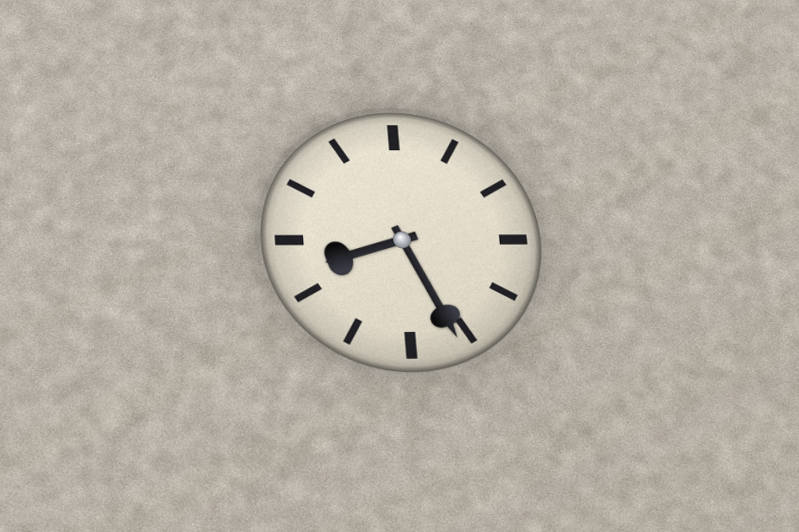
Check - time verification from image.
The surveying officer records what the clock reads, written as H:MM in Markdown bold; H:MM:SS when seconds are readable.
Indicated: **8:26**
